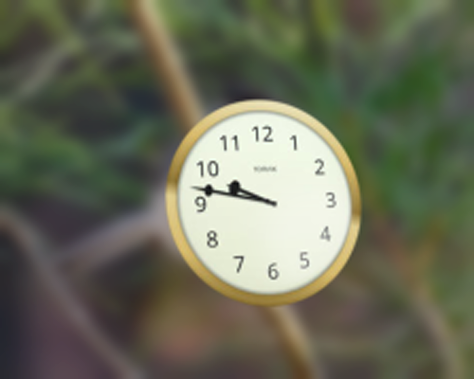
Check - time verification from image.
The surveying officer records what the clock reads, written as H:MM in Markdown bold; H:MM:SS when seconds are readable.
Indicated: **9:47**
